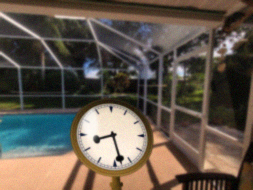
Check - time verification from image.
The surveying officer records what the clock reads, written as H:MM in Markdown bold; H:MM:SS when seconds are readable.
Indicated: **8:28**
